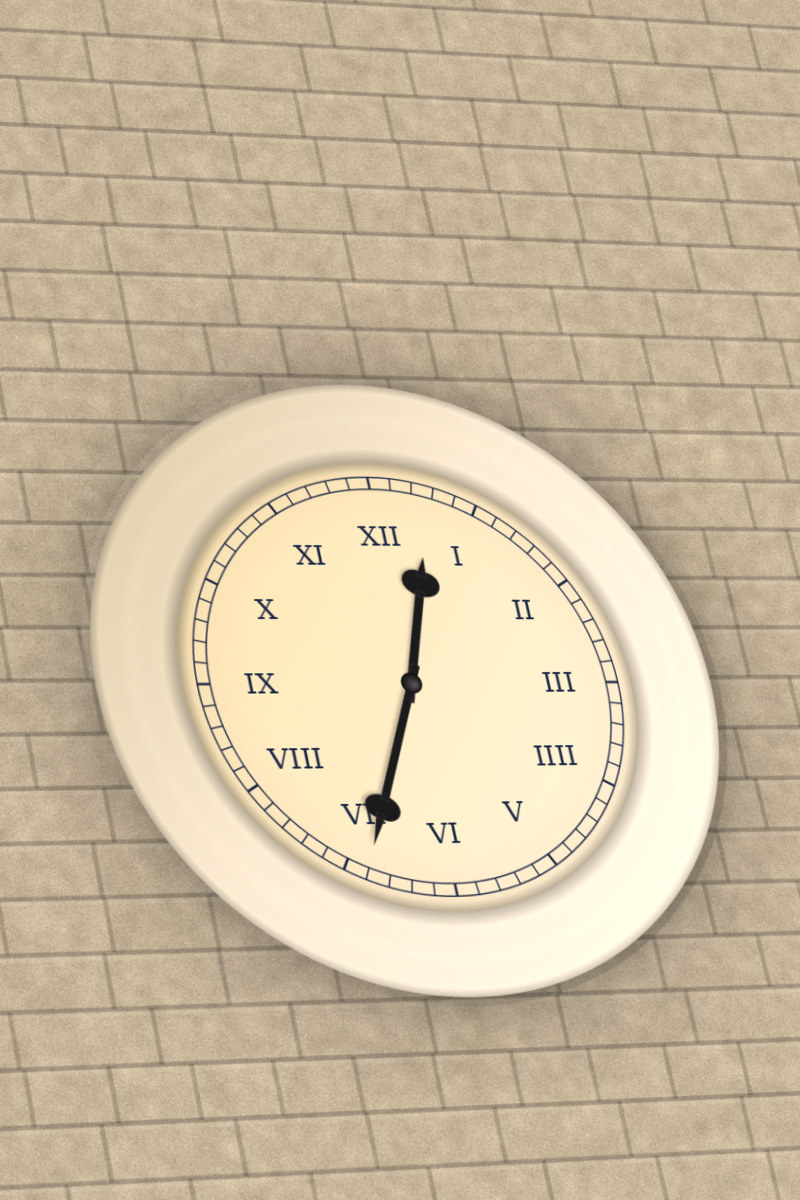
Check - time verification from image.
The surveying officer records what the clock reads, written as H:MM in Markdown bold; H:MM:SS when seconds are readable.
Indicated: **12:34**
